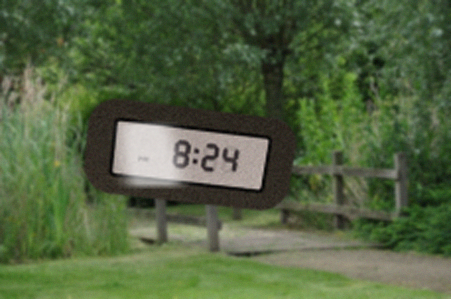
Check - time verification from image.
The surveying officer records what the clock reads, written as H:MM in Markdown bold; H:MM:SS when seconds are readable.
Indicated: **8:24**
